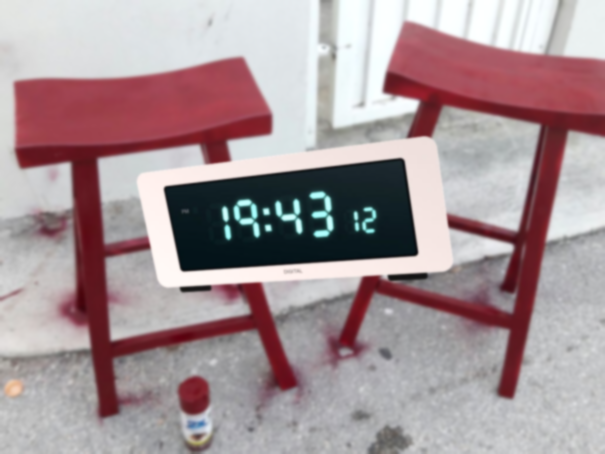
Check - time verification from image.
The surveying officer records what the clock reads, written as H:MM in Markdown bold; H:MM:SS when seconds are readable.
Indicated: **19:43:12**
